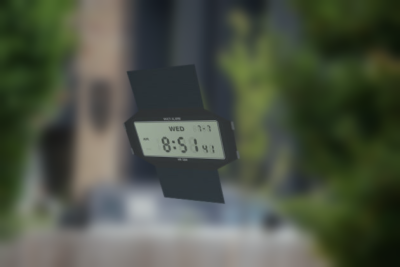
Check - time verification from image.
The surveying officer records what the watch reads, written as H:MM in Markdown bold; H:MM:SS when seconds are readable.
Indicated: **8:51:41**
